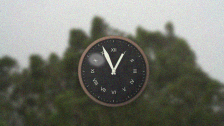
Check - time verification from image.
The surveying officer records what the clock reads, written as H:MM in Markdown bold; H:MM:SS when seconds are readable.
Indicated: **12:56**
